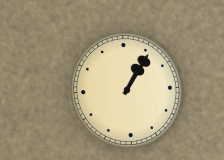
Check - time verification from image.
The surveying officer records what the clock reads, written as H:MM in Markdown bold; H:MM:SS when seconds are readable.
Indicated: **1:06**
